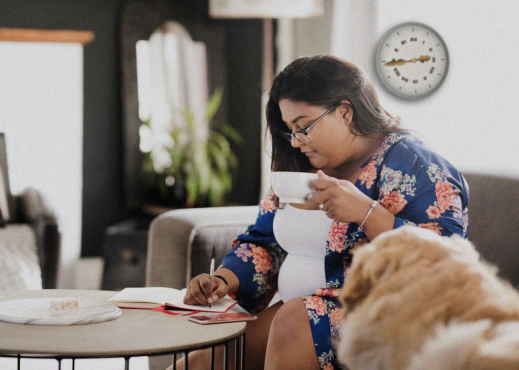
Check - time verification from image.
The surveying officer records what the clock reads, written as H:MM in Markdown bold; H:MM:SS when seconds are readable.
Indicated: **2:44**
